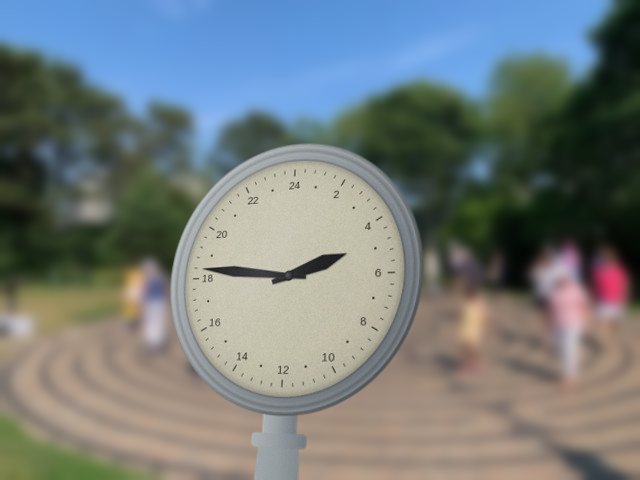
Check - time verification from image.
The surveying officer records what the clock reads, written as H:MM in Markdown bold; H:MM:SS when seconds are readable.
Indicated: **4:46**
